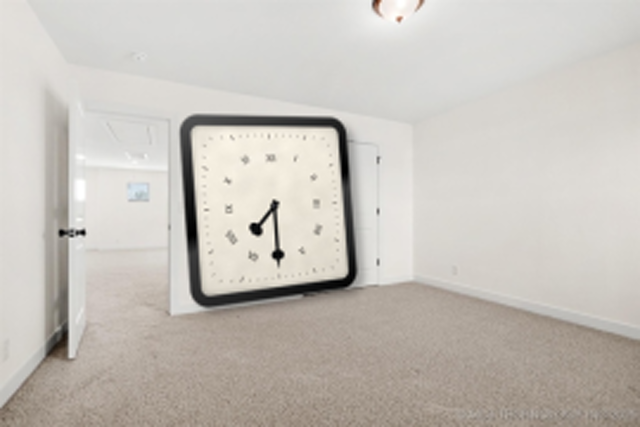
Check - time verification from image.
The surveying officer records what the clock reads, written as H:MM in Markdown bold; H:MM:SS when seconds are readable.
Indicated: **7:30**
